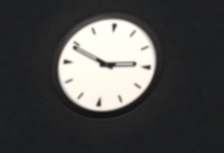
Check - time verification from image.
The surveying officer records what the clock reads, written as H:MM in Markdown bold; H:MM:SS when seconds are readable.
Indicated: **2:49**
